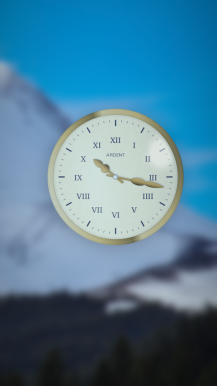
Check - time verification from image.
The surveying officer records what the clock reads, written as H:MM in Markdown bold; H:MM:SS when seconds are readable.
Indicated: **10:17**
